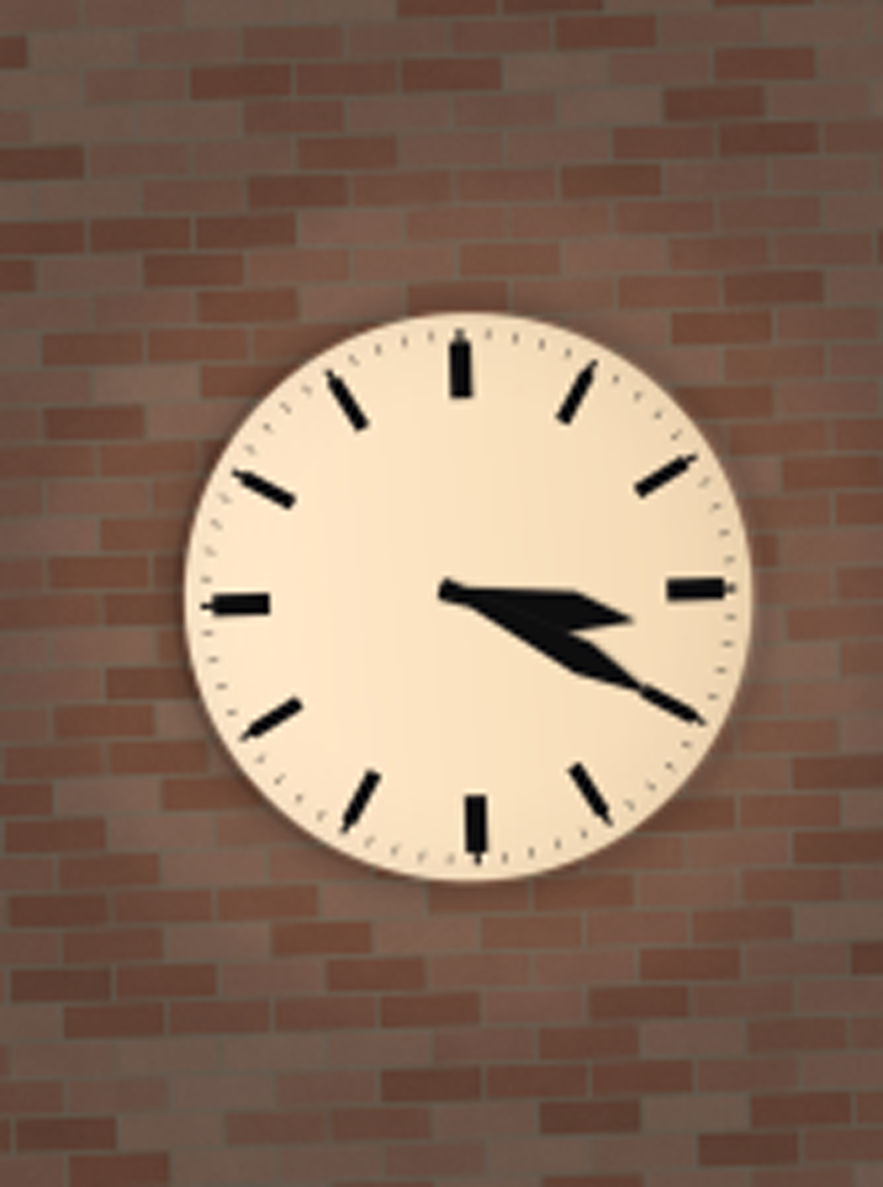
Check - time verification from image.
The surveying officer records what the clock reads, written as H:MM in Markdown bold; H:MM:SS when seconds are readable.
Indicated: **3:20**
